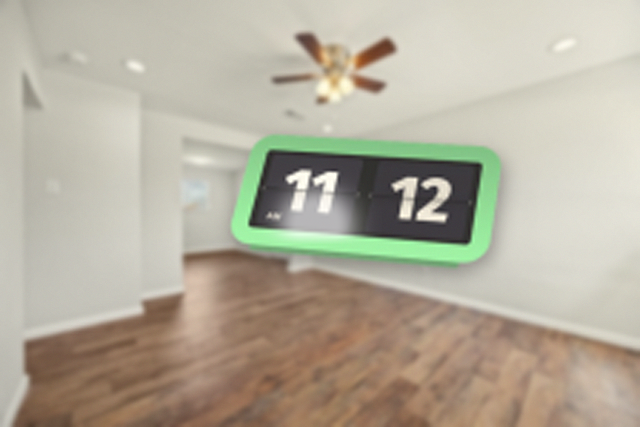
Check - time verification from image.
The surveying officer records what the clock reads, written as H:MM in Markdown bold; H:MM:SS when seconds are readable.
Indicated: **11:12**
